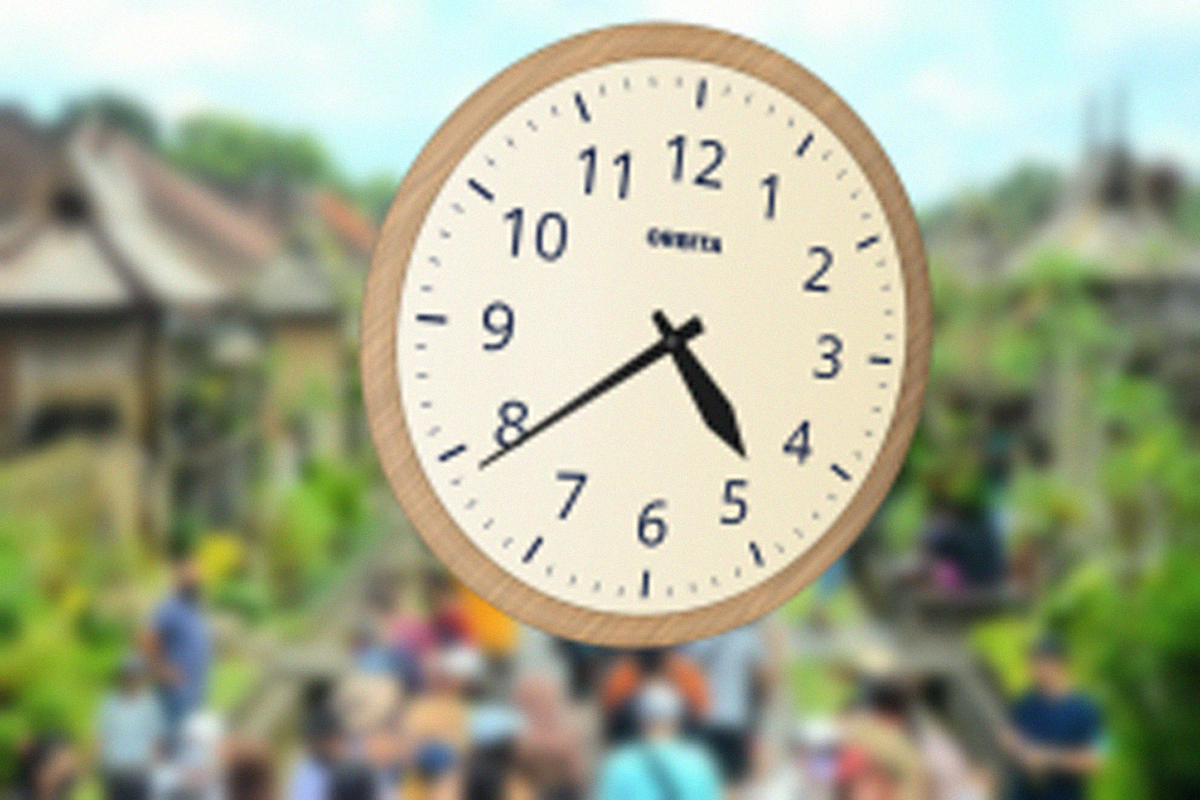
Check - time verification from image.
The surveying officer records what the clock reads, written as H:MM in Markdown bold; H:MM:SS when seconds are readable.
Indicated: **4:39**
